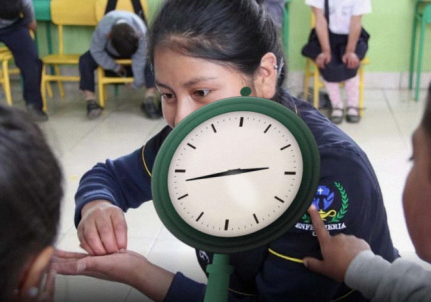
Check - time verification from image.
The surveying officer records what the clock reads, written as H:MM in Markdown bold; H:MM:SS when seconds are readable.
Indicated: **2:43**
